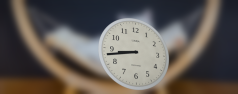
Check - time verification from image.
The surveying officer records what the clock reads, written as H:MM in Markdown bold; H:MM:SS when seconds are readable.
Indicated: **8:43**
